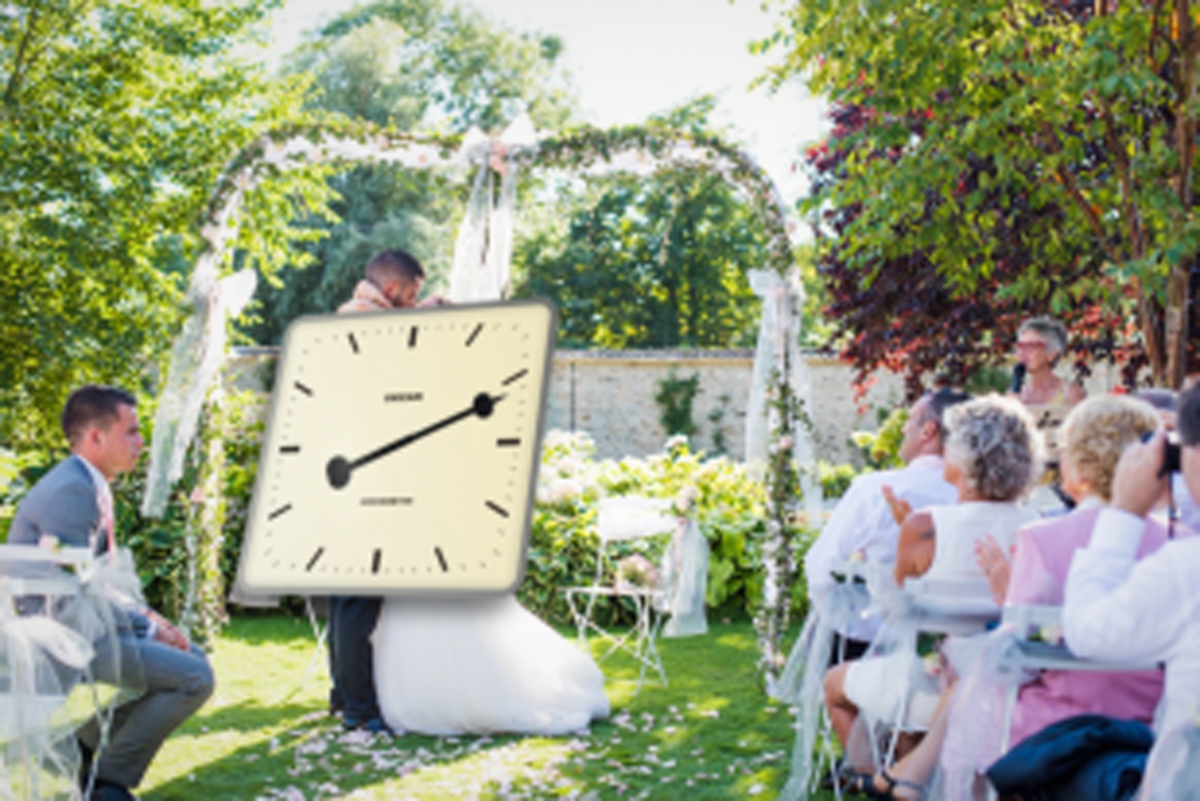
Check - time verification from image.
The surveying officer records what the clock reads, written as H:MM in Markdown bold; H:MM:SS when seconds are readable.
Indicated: **8:11**
